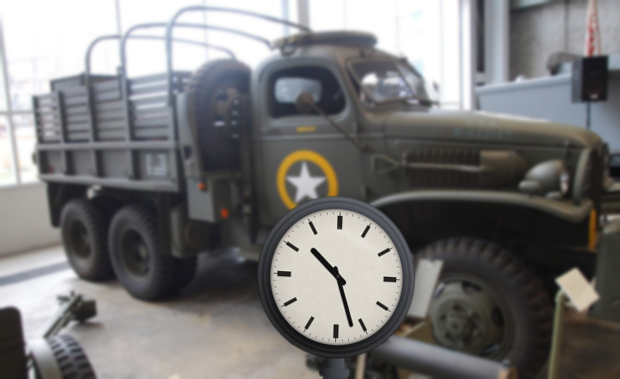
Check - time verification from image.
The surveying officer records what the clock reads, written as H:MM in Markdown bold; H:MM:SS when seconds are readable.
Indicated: **10:27**
